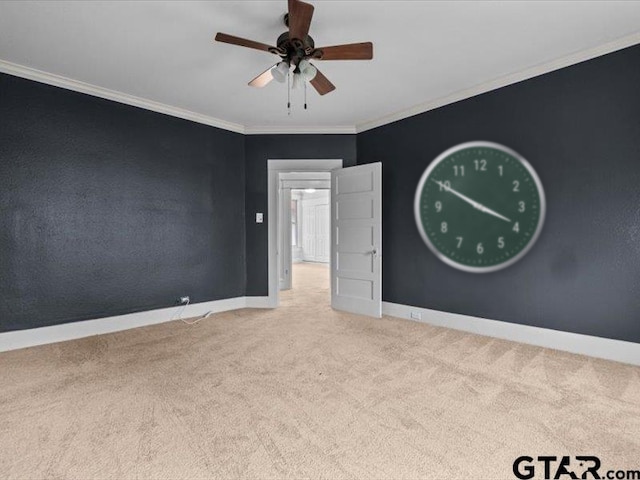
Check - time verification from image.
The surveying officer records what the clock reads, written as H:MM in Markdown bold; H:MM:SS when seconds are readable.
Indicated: **3:50**
